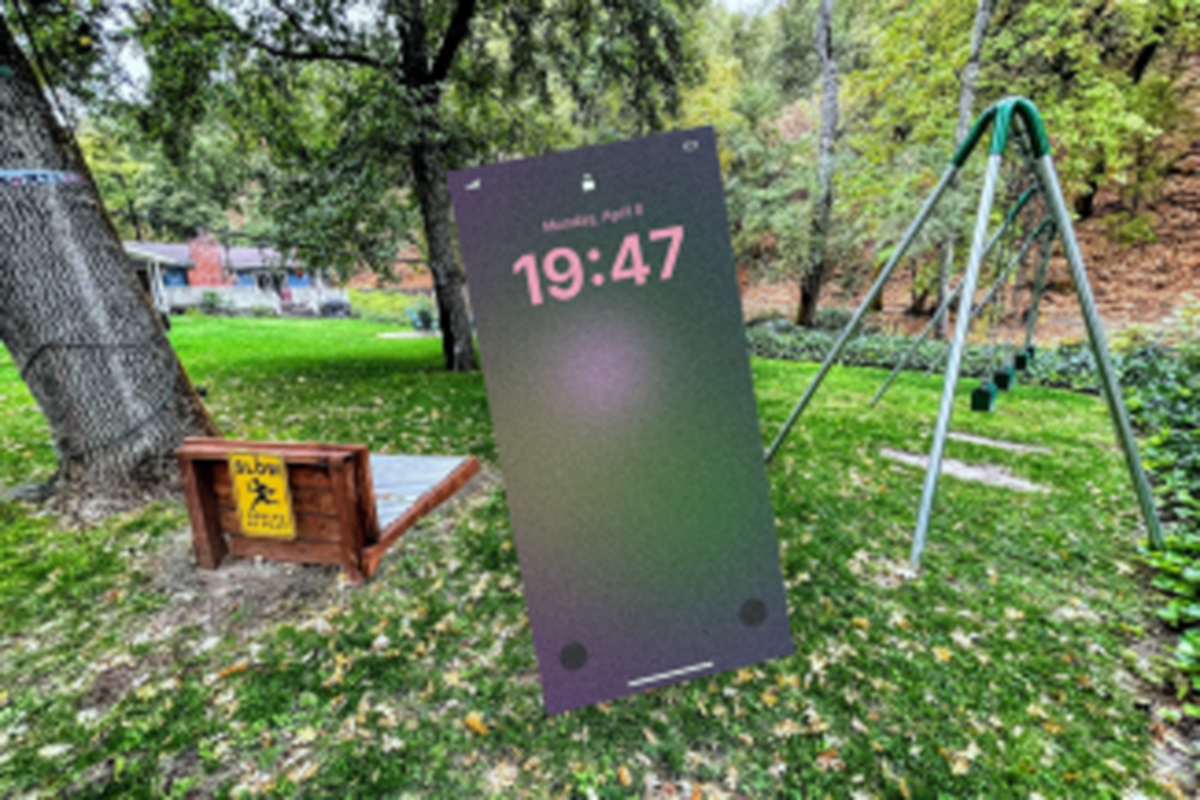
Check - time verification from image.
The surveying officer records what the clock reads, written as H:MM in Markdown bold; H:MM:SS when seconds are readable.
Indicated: **19:47**
